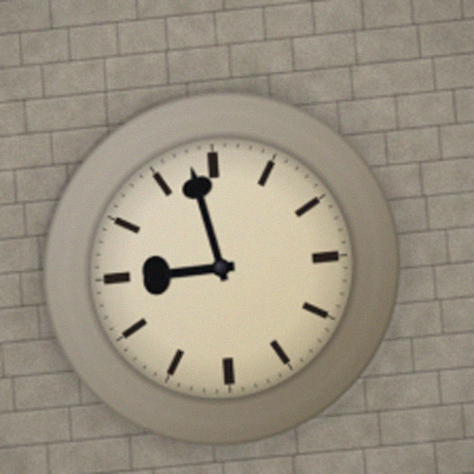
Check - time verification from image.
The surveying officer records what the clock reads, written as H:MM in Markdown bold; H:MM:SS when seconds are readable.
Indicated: **8:58**
